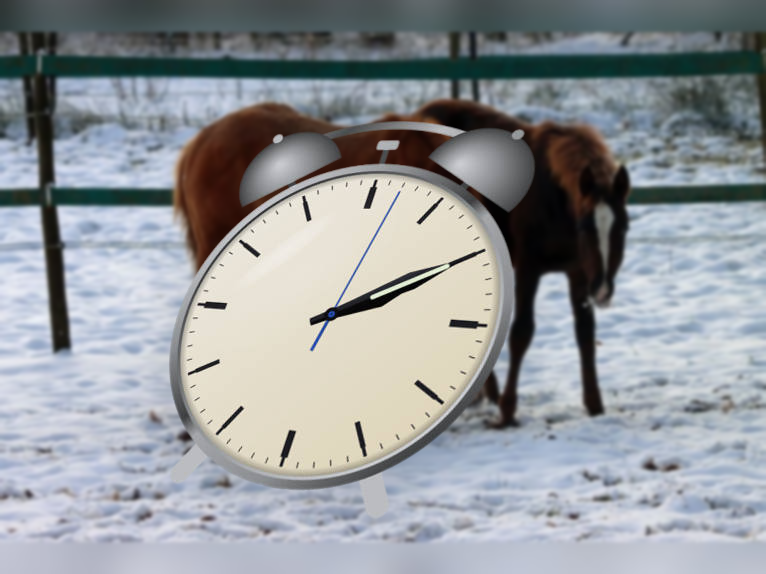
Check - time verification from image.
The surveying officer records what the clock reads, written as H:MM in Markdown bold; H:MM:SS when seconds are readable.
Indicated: **2:10:02**
